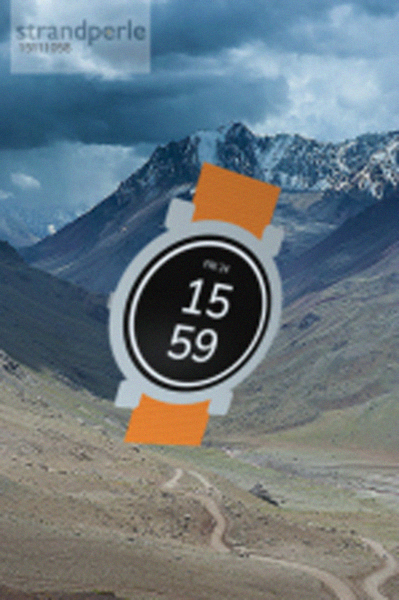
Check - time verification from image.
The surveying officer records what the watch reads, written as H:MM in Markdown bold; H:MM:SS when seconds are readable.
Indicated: **15:59**
